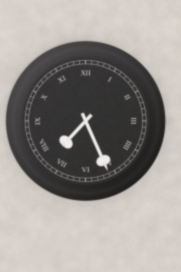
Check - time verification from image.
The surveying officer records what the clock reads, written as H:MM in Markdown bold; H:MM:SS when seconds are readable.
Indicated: **7:26**
